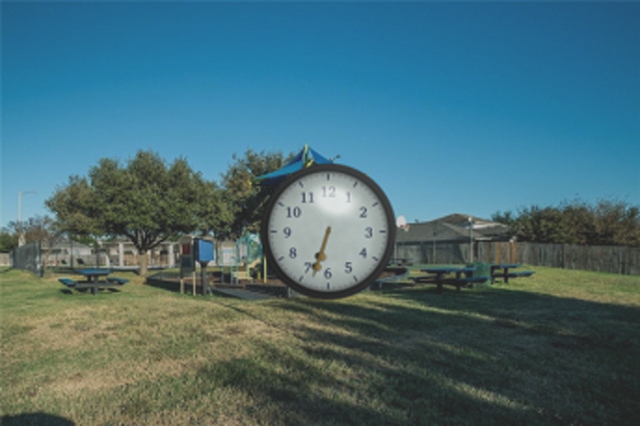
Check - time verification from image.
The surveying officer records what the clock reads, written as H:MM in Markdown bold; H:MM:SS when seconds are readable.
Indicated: **6:33**
